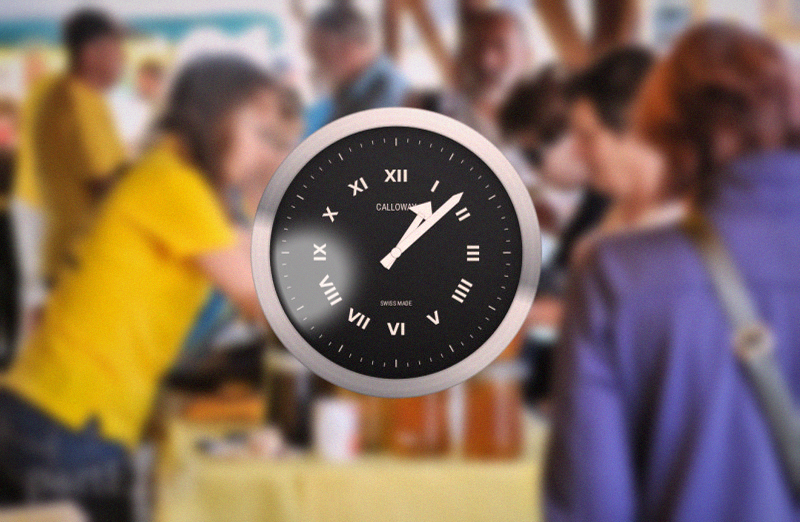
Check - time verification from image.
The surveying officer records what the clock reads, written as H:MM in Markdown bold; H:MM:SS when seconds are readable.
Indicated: **1:08**
